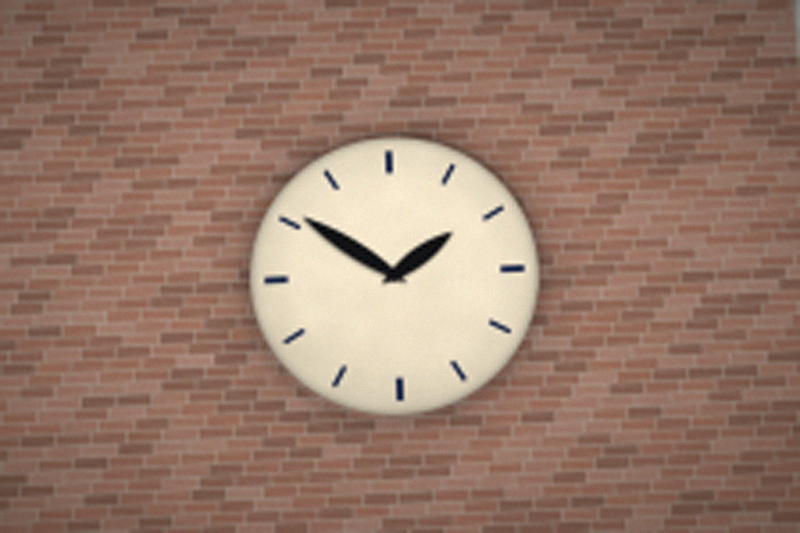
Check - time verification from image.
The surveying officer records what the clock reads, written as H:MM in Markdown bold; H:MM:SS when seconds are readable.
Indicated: **1:51**
